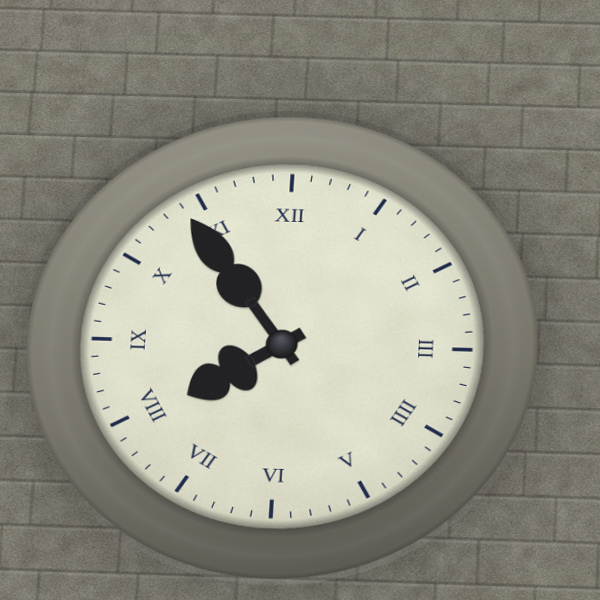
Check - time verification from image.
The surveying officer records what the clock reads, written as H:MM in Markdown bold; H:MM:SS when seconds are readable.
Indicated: **7:54**
